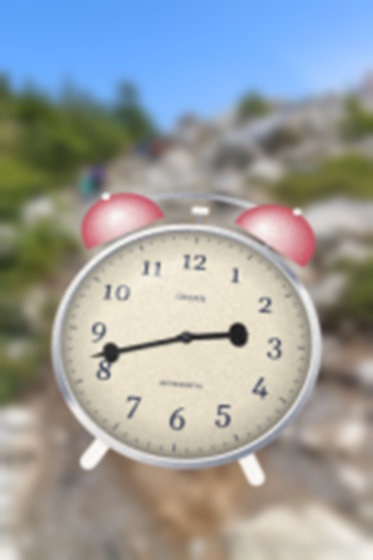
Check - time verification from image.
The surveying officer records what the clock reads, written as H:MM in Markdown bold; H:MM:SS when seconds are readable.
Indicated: **2:42**
